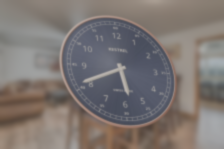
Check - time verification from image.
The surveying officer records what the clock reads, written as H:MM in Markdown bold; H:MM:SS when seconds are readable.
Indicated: **5:41**
